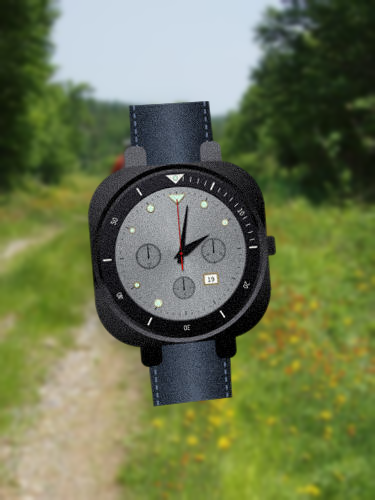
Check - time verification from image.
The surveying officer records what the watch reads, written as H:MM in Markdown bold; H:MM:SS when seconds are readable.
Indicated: **2:02**
